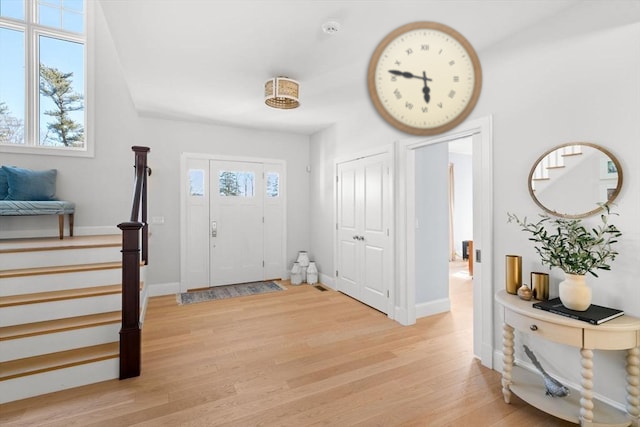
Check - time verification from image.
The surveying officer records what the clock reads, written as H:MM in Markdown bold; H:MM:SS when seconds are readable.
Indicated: **5:47**
